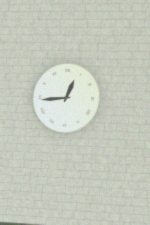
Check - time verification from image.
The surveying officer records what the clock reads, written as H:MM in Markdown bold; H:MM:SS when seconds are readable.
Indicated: **12:44**
